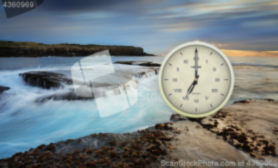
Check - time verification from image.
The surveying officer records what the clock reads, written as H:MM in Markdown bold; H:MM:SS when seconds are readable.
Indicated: **7:00**
